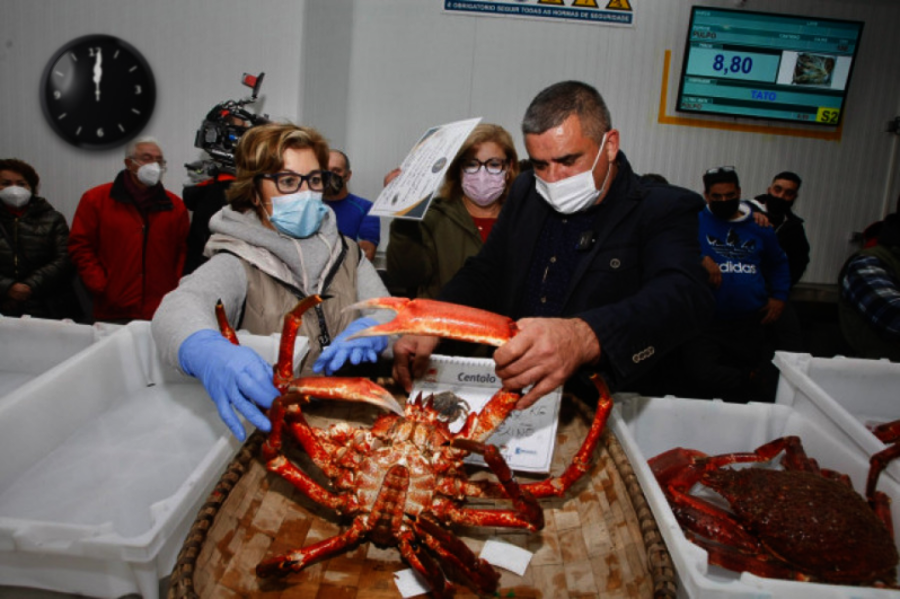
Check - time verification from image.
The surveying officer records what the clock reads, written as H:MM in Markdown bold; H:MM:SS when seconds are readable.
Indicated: **12:01**
